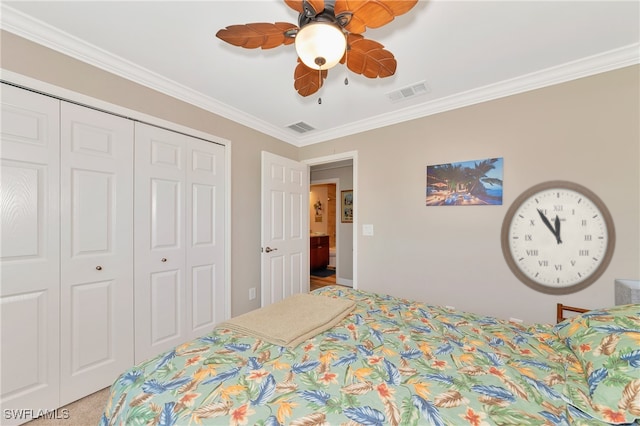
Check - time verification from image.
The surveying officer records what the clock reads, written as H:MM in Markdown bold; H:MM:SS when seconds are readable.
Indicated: **11:54**
